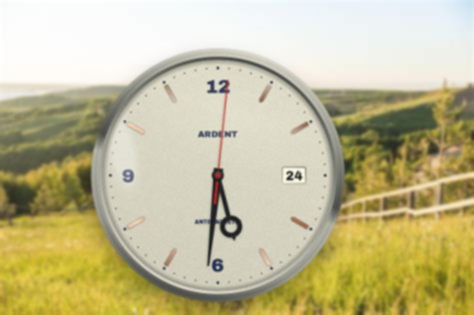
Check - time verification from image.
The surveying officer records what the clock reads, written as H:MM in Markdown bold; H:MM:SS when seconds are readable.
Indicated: **5:31:01**
